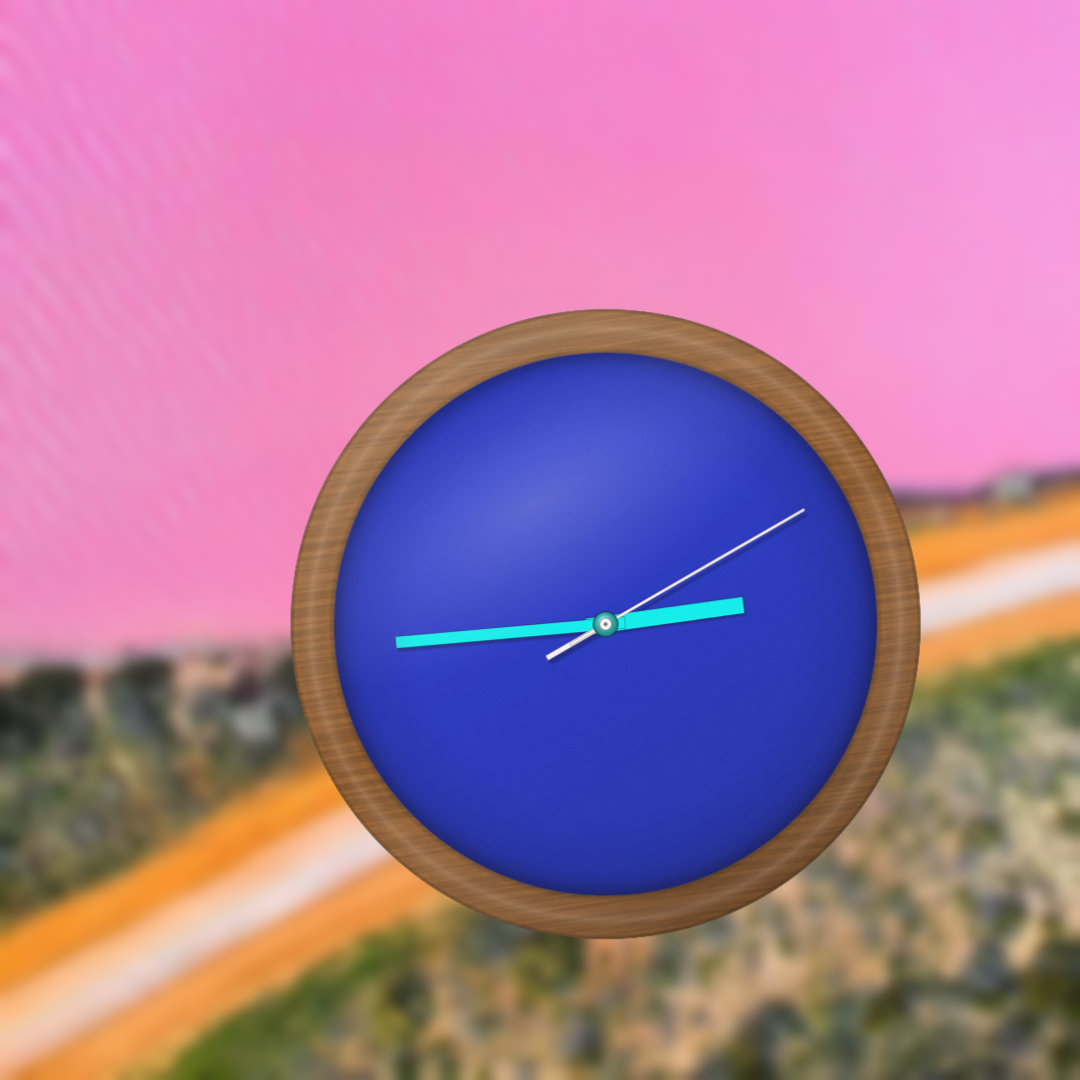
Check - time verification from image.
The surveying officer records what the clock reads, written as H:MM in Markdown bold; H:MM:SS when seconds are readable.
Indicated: **2:44:10**
